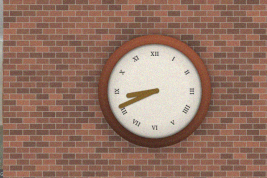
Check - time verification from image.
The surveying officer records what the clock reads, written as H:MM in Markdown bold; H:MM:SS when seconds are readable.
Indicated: **8:41**
